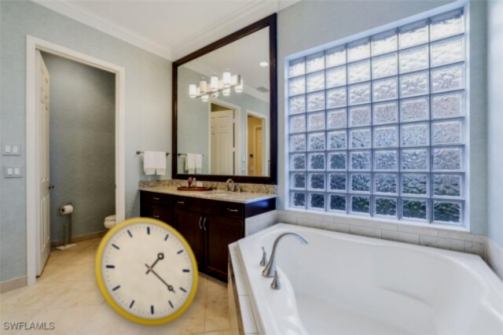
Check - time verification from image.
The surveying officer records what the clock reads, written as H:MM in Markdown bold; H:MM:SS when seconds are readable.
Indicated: **1:22**
